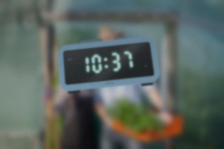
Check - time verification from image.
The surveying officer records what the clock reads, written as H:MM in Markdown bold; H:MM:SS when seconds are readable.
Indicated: **10:37**
